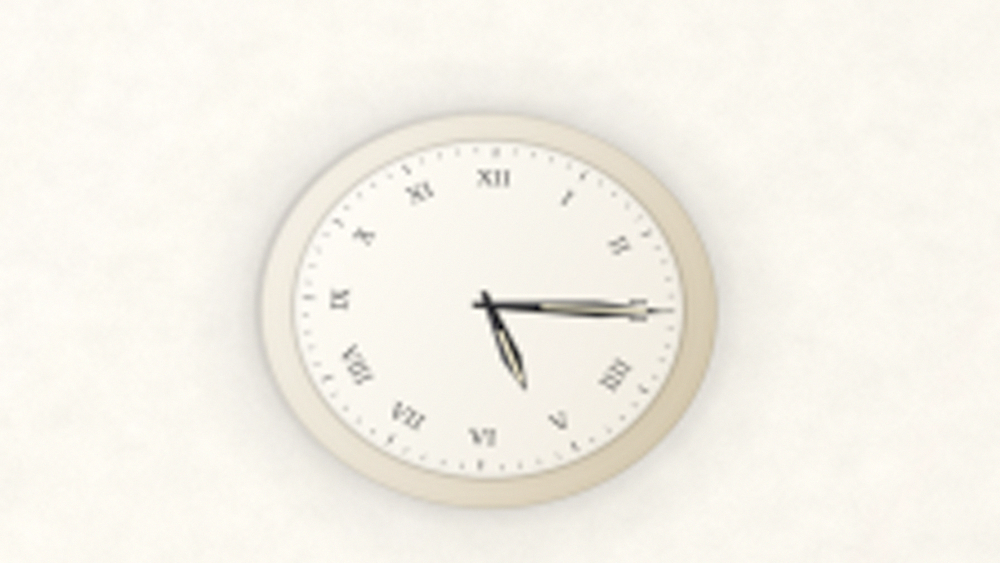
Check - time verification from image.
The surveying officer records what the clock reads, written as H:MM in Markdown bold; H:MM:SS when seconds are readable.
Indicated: **5:15**
